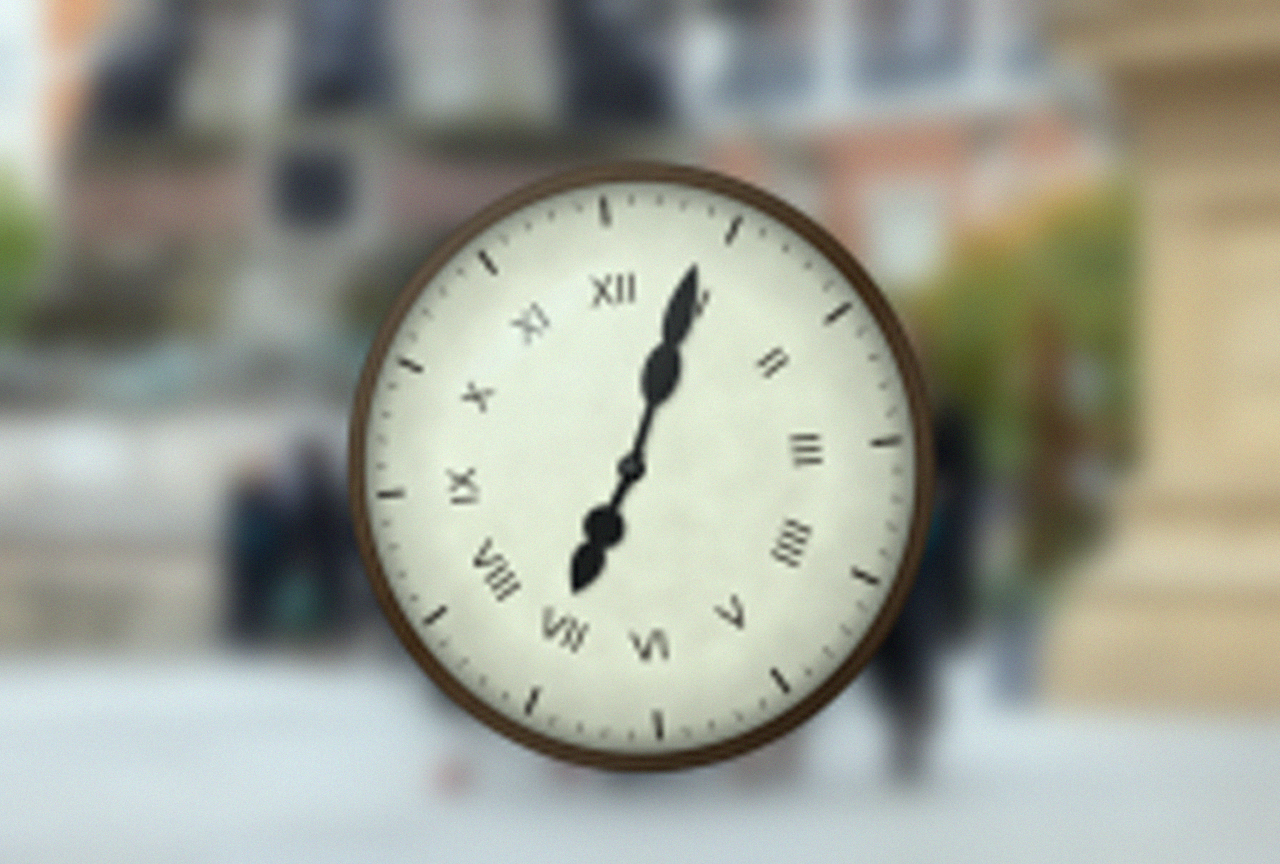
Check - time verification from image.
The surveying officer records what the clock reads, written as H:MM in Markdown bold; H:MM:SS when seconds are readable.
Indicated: **7:04**
